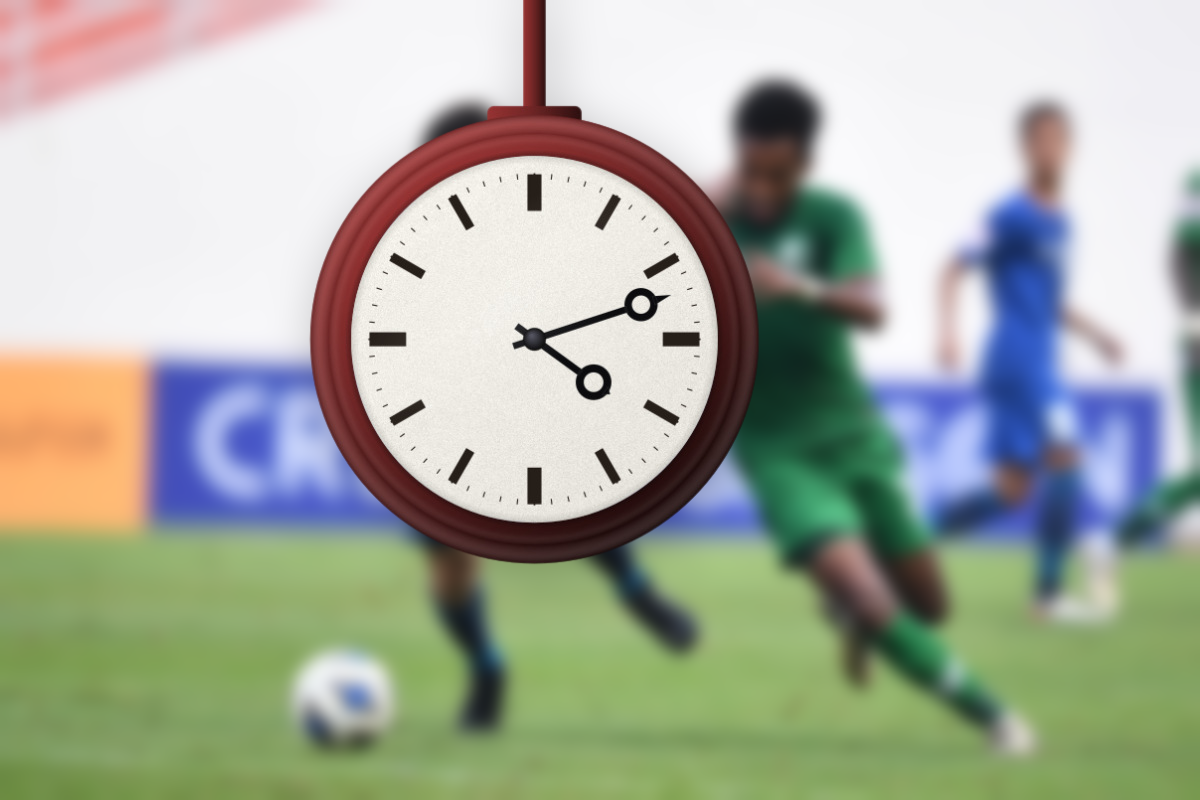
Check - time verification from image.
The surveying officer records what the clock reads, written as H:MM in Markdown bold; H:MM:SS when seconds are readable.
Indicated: **4:12**
